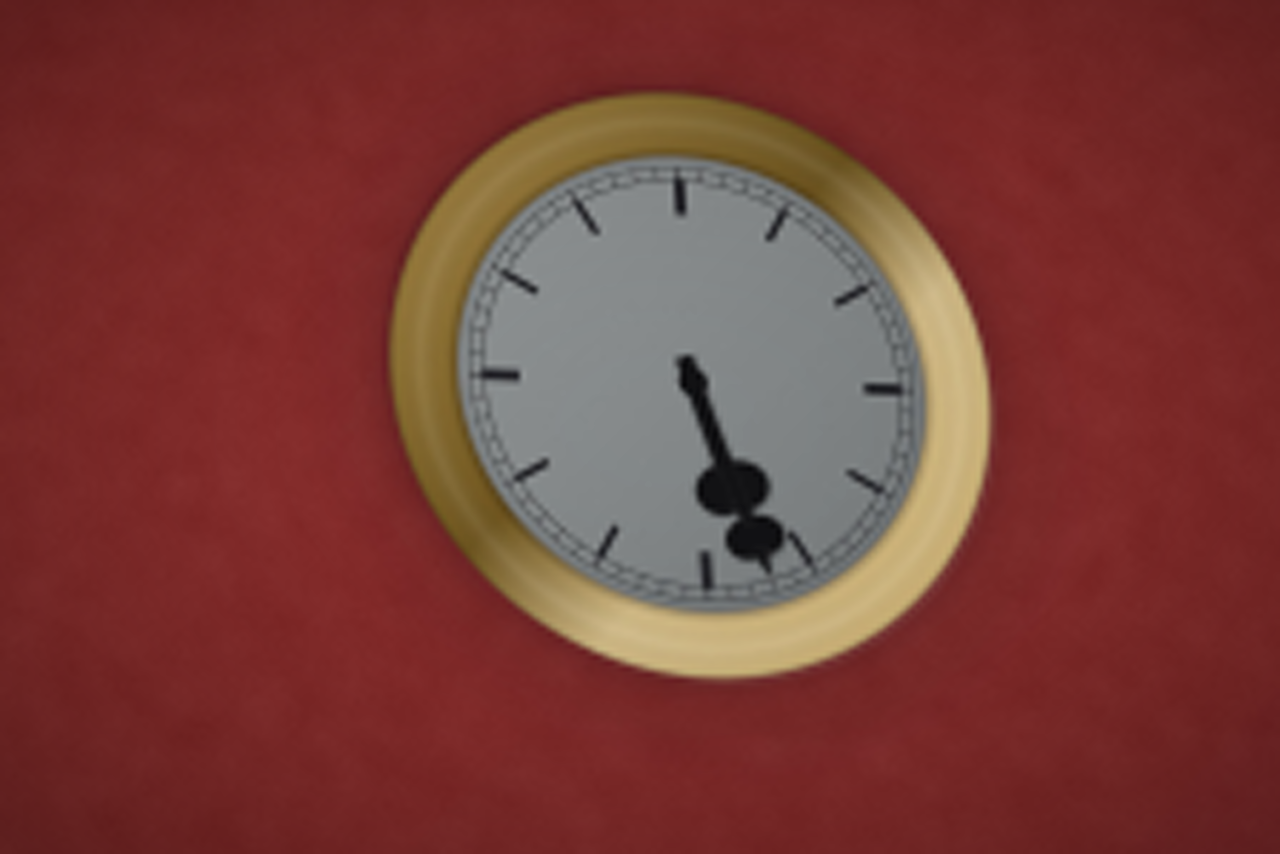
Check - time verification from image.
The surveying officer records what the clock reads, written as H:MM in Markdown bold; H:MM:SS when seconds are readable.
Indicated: **5:27**
